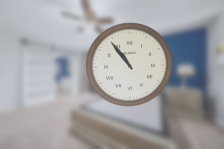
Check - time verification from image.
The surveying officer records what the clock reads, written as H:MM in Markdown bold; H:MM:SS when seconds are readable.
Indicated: **10:54**
